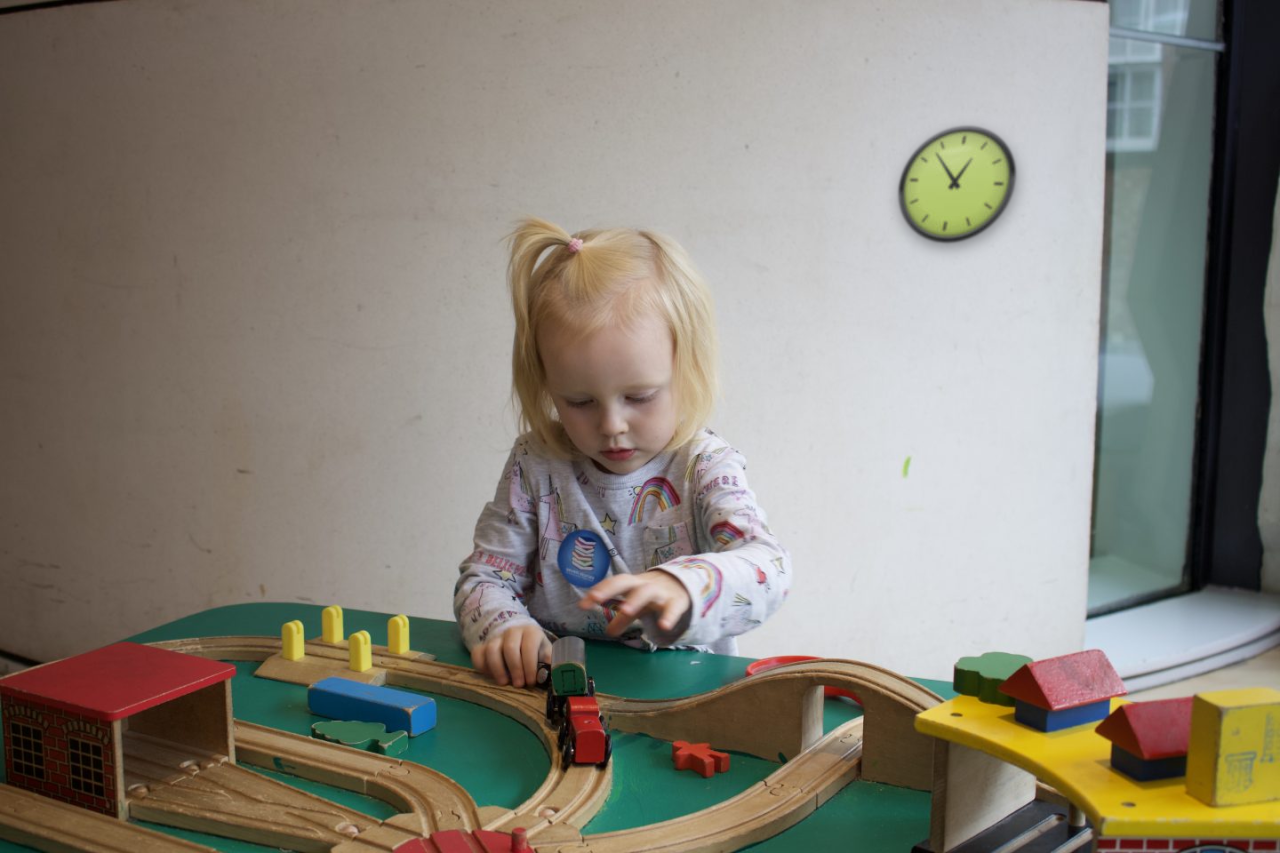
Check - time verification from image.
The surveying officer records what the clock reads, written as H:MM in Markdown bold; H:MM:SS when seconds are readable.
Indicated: **12:53**
